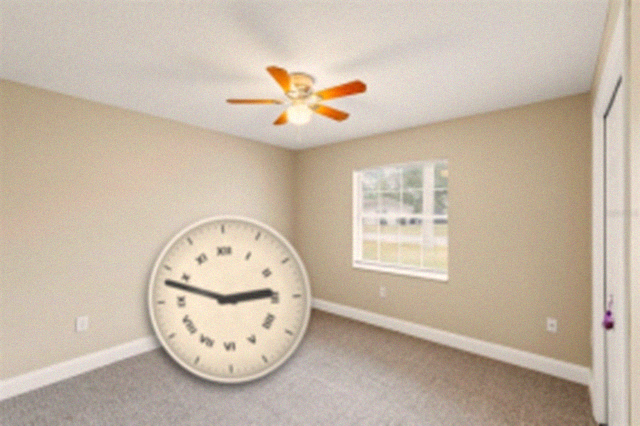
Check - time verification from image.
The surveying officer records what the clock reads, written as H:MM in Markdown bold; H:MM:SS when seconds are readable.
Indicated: **2:48**
